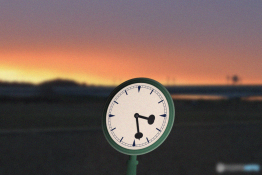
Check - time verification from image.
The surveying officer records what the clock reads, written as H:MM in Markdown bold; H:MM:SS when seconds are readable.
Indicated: **3:28**
